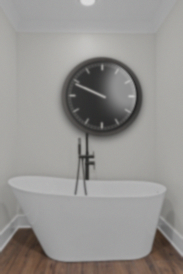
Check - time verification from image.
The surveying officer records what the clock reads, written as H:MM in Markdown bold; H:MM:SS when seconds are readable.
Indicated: **9:49**
